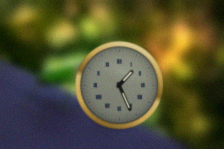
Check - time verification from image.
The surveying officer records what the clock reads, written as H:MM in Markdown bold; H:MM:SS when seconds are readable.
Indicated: **1:26**
